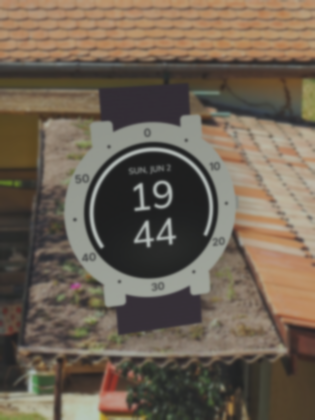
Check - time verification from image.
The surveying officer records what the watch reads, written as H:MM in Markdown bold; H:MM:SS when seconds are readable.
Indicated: **19:44**
